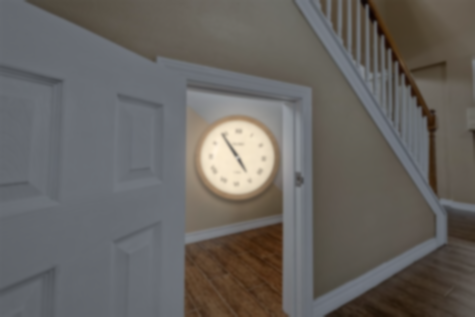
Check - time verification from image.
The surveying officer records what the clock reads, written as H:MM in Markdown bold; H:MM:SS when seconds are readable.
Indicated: **4:54**
